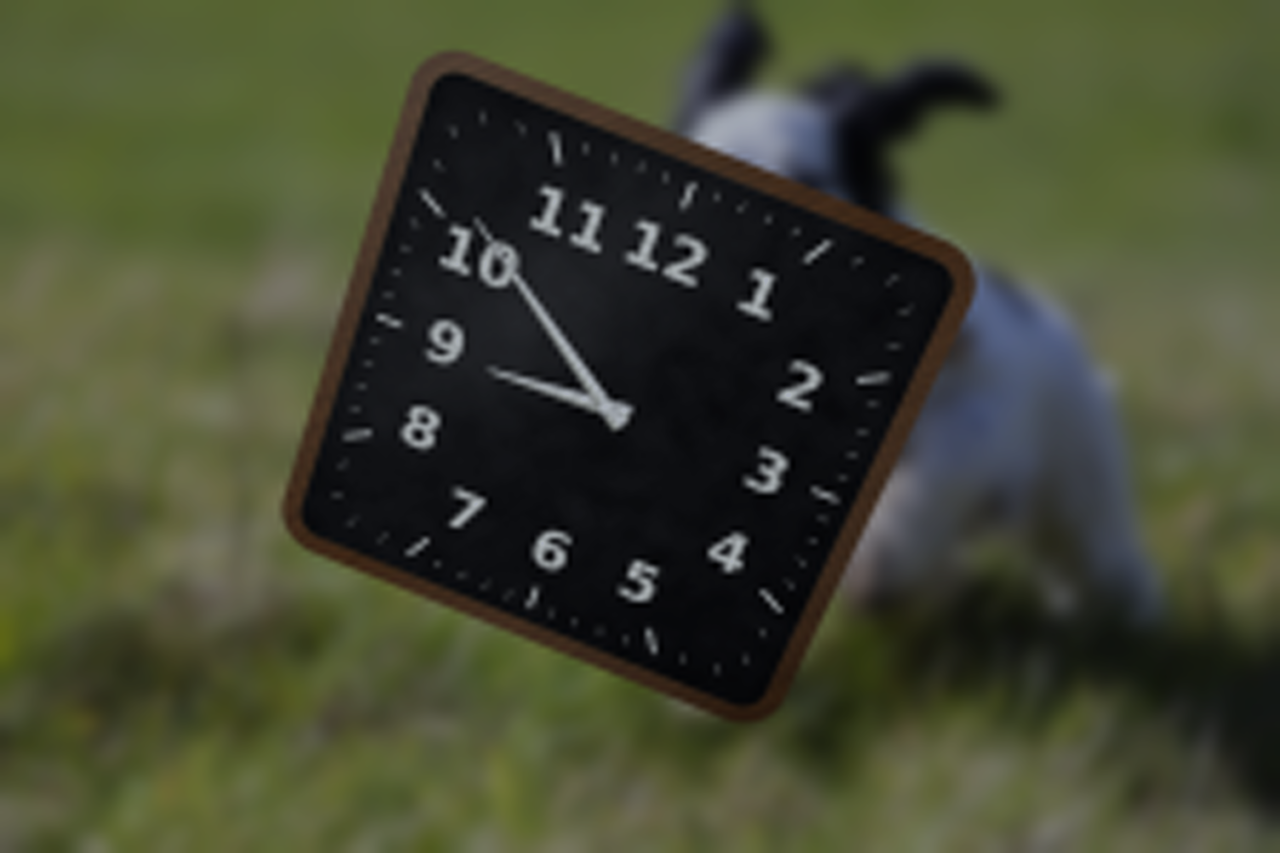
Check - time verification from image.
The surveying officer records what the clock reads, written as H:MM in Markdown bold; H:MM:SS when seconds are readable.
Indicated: **8:51**
